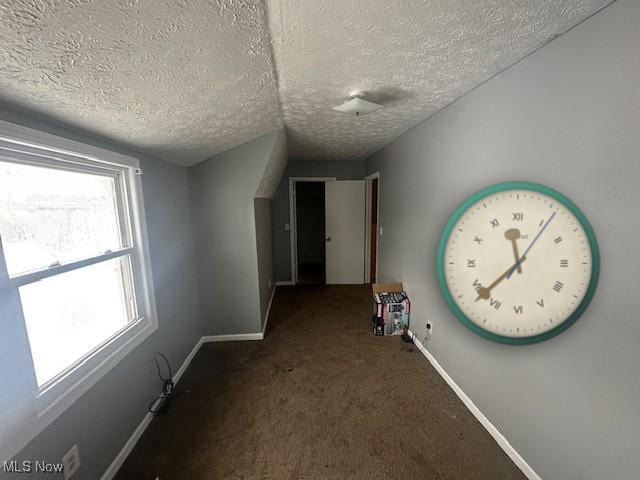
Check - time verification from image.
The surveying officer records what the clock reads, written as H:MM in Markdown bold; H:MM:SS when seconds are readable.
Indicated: **11:38:06**
